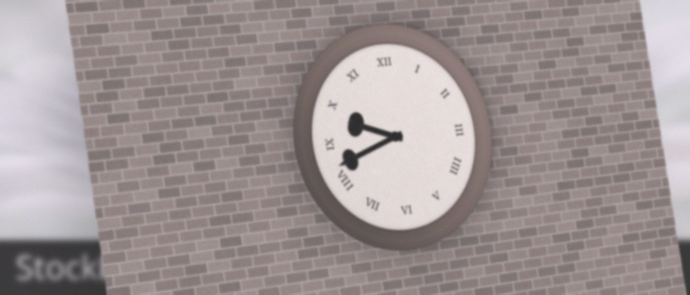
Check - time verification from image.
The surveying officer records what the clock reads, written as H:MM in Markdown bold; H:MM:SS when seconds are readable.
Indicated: **9:42**
